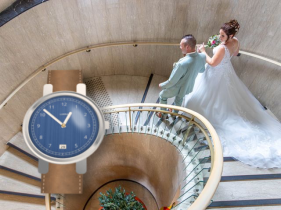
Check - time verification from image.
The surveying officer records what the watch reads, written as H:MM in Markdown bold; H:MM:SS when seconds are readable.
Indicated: **12:52**
